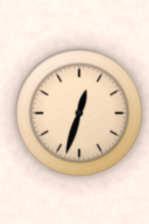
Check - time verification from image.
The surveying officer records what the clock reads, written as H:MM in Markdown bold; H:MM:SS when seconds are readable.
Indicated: **12:33**
